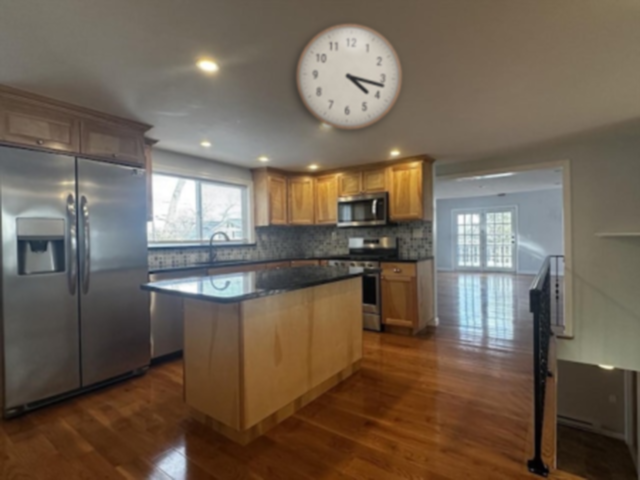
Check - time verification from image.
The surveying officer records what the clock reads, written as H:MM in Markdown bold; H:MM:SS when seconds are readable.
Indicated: **4:17**
